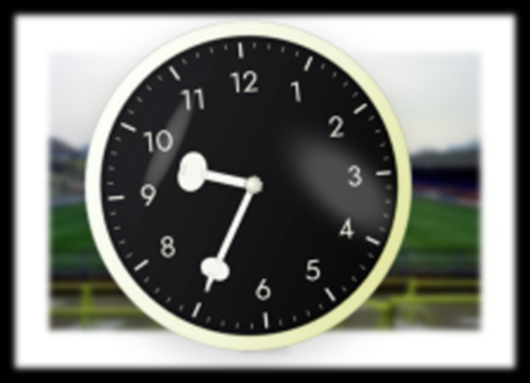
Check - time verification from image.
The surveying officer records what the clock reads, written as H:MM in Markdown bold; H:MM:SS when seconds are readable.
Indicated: **9:35**
